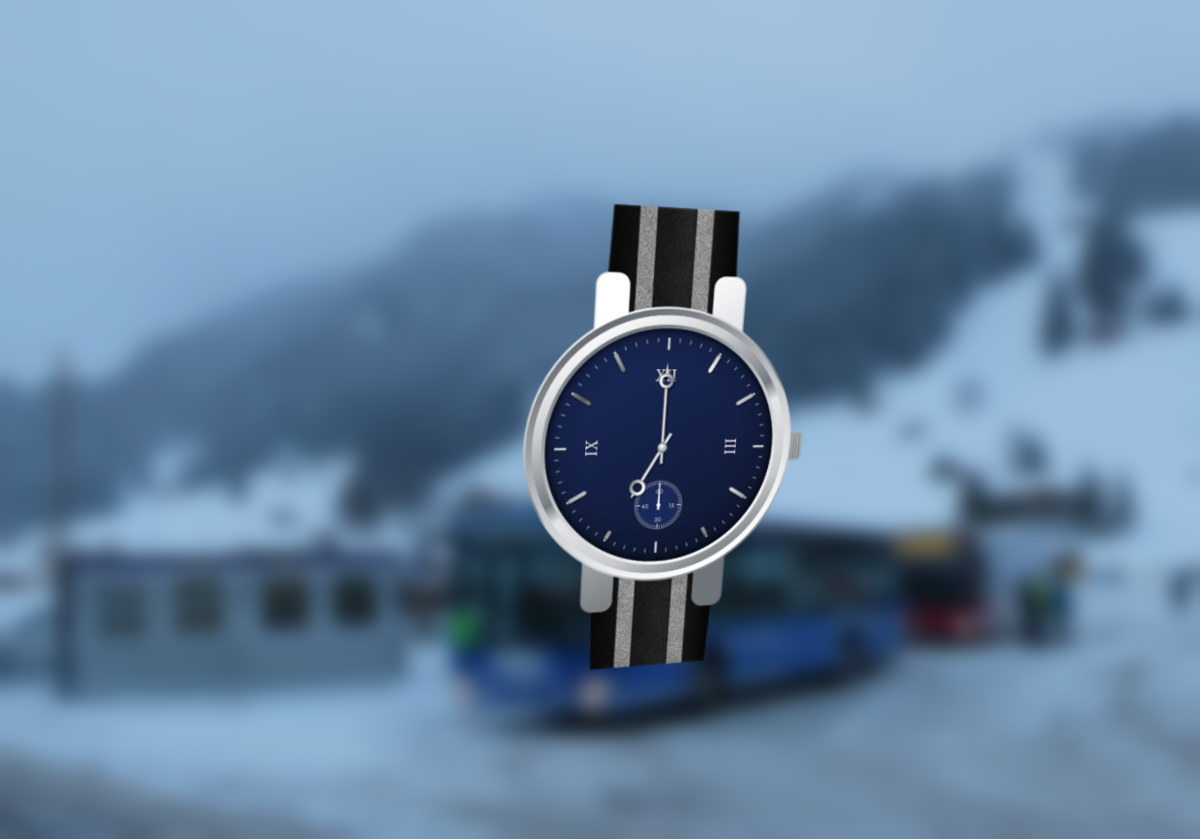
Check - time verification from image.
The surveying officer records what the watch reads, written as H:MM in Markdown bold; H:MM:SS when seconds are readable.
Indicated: **7:00**
